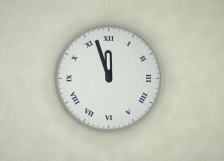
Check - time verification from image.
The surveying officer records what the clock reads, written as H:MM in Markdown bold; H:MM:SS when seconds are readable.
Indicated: **11:57**
